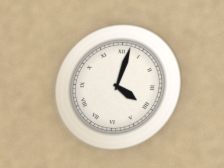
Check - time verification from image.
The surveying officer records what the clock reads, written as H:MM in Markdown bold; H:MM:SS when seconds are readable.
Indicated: **4:02**
